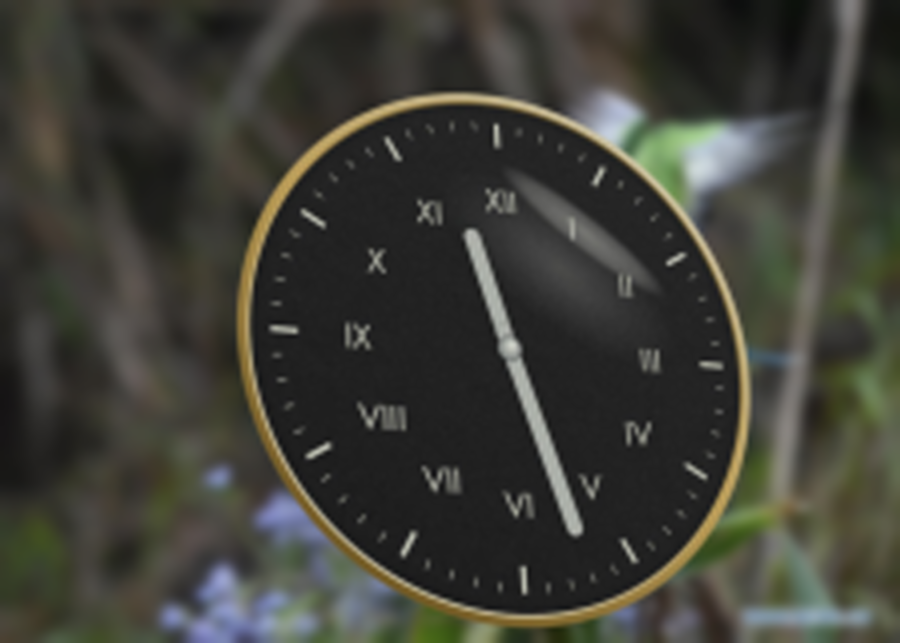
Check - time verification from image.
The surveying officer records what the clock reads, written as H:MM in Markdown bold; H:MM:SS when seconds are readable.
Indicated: **11:27**
